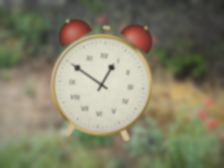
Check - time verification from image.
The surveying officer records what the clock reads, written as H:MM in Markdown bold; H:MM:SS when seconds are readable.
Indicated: **12:50**
